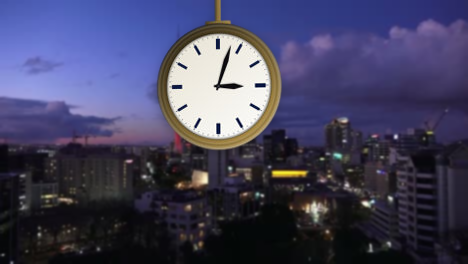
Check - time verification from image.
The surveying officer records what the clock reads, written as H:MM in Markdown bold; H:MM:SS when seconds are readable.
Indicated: **3:03**
